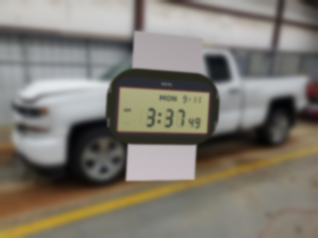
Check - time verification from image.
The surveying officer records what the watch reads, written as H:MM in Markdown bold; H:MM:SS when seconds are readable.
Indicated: **3:37**
